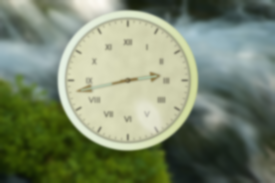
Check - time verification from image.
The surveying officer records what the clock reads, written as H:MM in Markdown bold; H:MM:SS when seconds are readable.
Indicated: **2:43**
